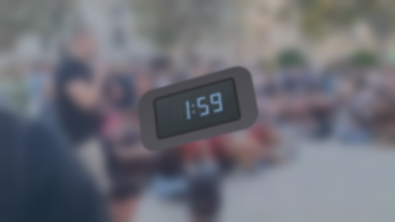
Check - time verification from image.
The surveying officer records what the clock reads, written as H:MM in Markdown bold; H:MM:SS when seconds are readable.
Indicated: **1:59**
